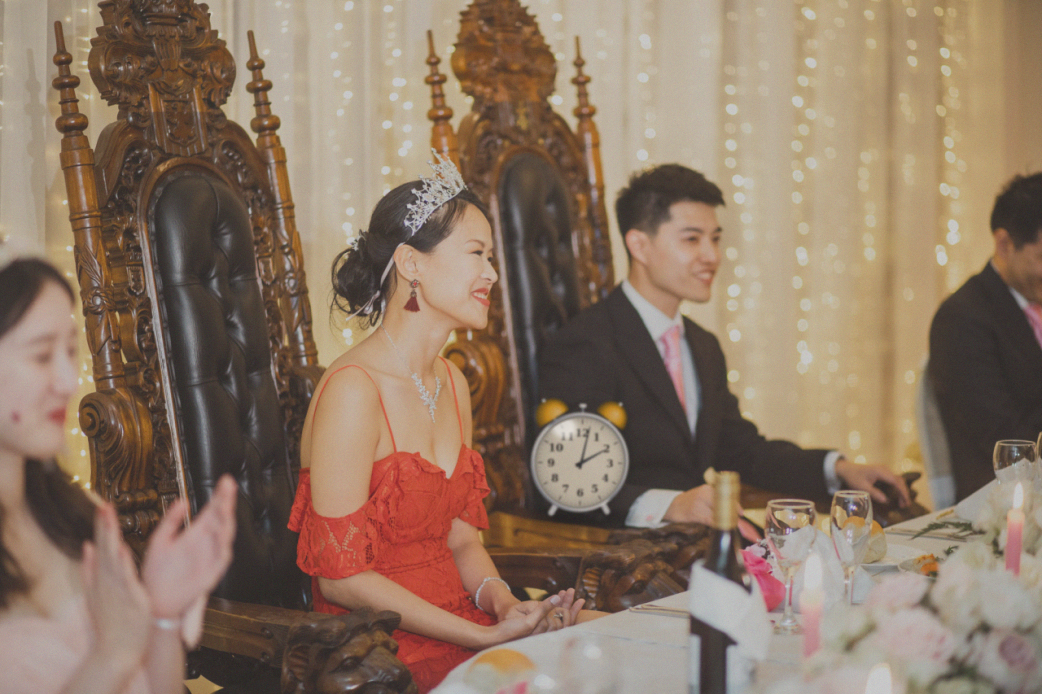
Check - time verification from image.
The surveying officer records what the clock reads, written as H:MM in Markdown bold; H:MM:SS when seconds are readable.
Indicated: **2:02**
